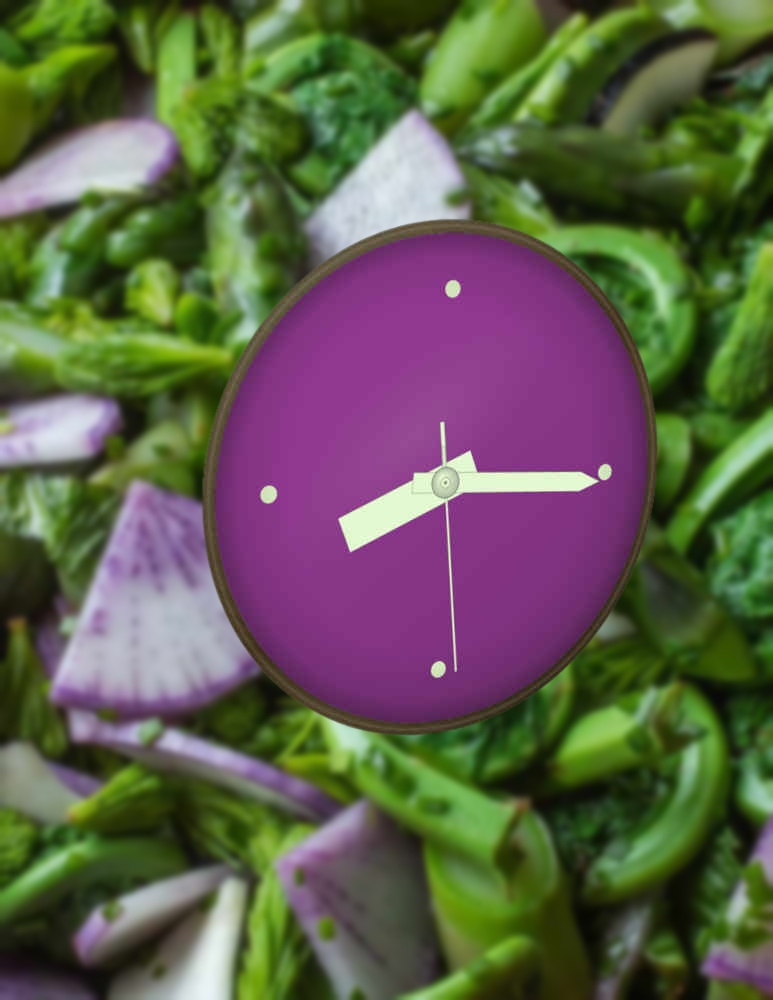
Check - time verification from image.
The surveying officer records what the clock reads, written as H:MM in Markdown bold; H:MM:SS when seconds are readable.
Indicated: **8:15:29**
